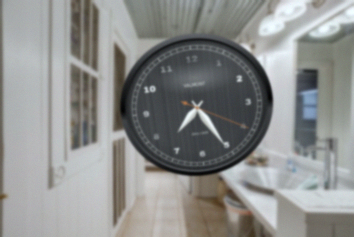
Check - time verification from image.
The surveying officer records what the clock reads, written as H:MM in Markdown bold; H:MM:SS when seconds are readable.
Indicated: **7:25:20**
